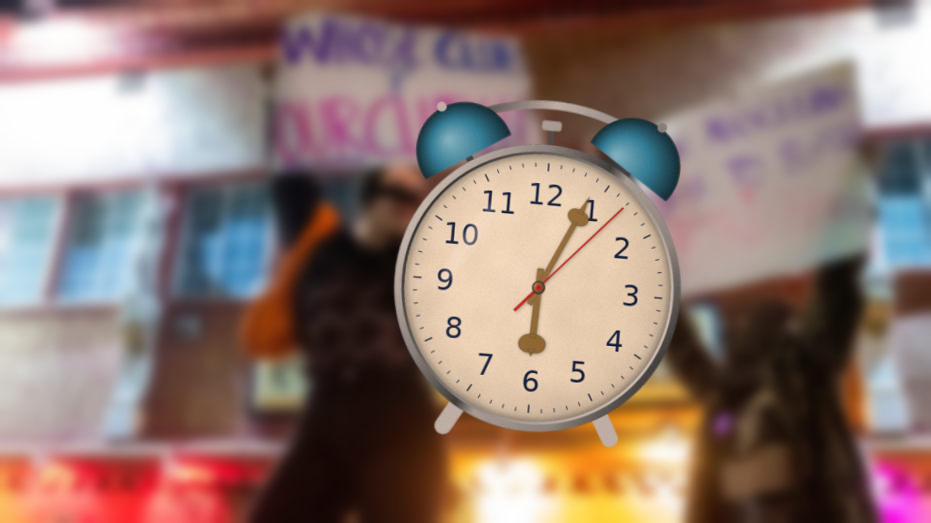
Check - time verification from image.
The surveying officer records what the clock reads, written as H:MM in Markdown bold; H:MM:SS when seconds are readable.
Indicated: **6:04:07**
